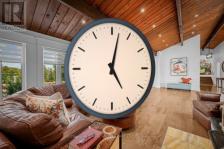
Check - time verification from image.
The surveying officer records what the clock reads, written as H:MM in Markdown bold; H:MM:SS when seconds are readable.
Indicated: **5:02**
